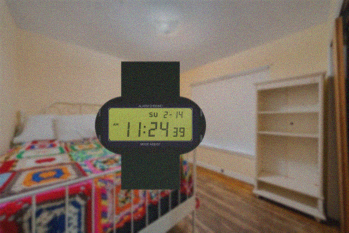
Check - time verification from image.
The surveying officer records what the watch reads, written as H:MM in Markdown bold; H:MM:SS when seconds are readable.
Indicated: **11:24:39**
